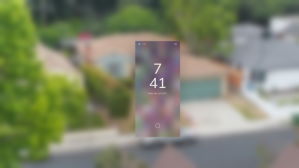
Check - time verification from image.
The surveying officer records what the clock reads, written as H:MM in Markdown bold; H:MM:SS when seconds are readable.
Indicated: **7:41**
